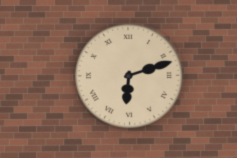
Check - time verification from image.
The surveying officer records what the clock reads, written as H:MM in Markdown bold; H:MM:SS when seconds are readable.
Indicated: **6:12**
